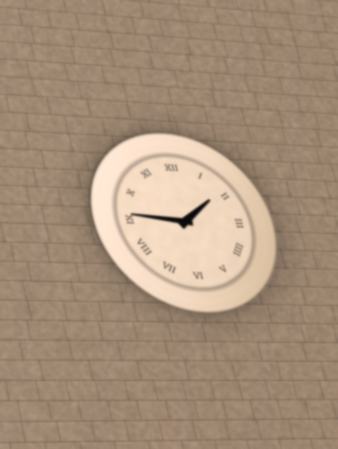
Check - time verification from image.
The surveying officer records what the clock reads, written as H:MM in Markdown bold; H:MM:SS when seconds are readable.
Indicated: **1:46**
